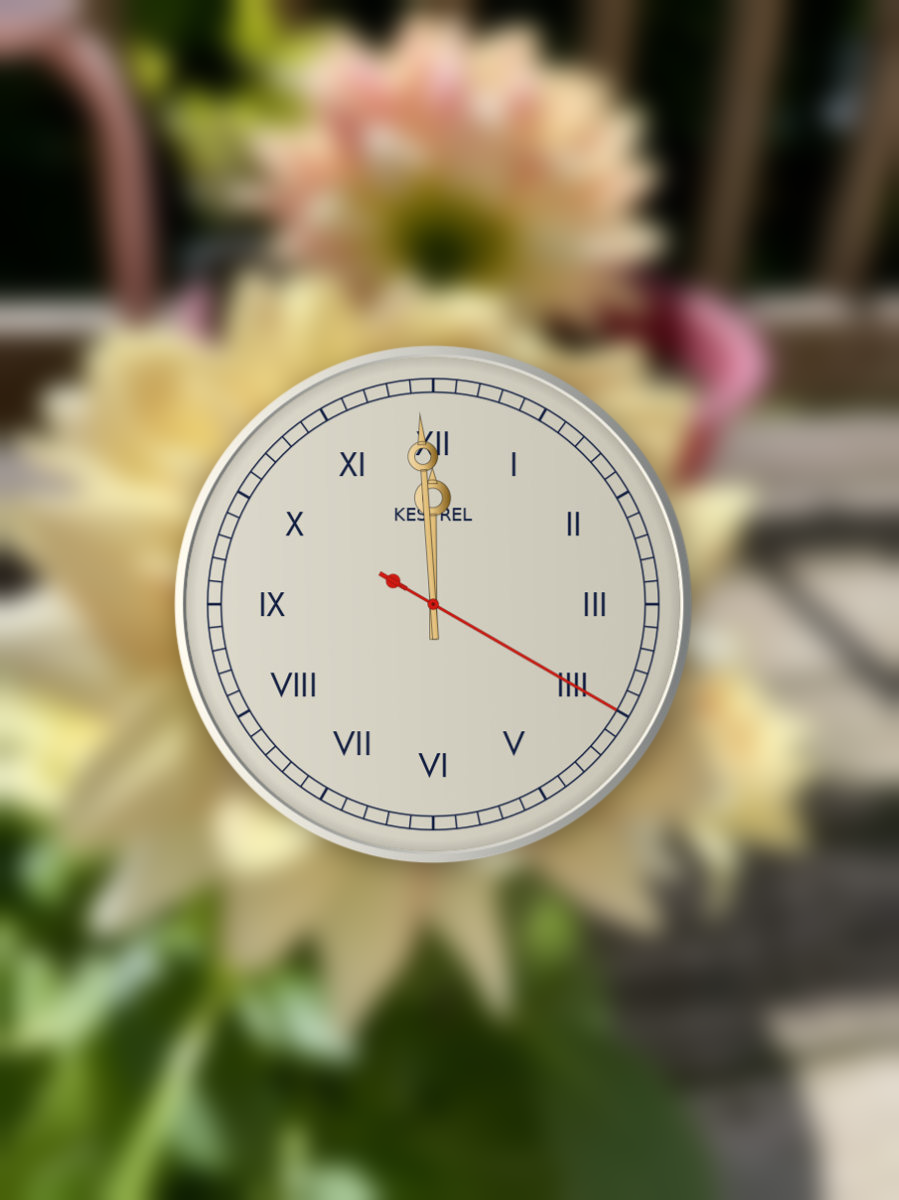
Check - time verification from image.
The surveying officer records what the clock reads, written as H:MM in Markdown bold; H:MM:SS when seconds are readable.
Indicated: **11:59:20**
